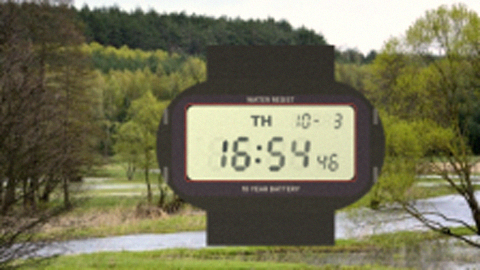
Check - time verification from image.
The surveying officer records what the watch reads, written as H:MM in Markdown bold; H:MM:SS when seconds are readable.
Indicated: **16:54:46**
